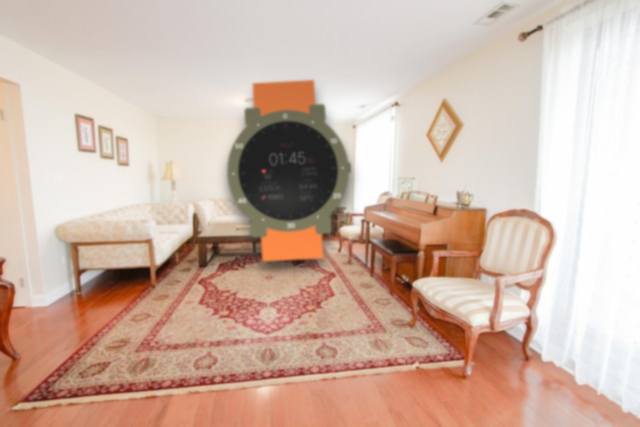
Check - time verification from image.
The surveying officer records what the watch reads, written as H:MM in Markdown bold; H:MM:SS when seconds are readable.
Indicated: **1:45**
